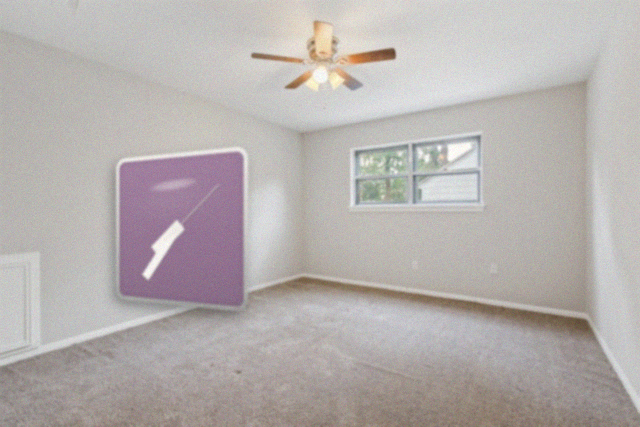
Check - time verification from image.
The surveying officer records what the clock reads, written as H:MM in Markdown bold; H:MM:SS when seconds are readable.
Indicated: **7:36:08**
